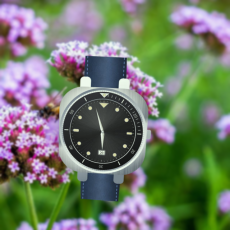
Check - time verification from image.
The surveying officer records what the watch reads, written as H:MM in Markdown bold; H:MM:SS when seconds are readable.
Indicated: **5:57**
